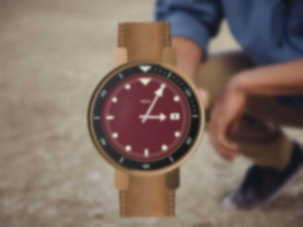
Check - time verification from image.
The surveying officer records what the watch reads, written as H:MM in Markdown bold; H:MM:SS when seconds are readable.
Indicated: **3:05**
